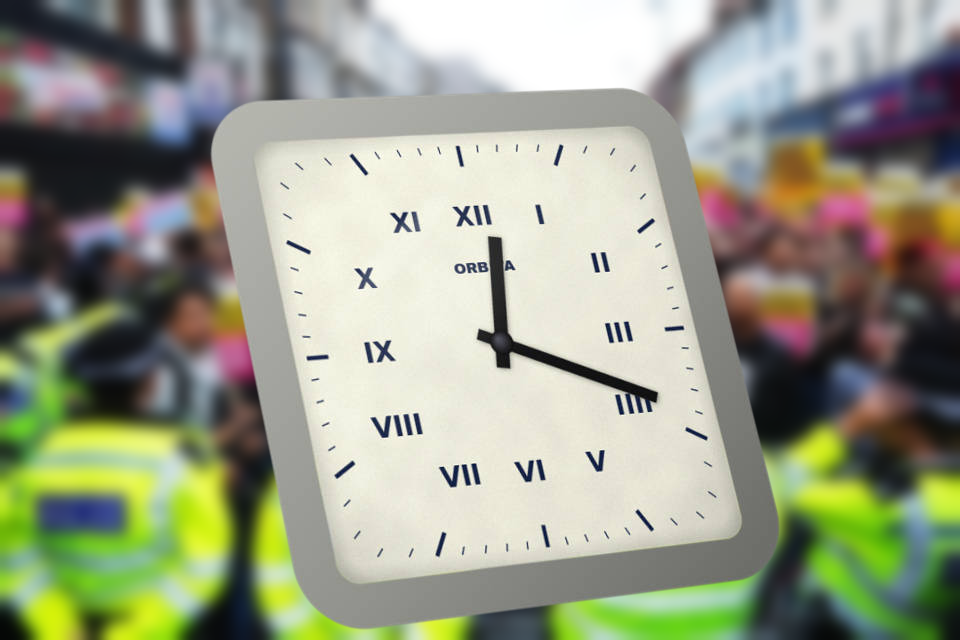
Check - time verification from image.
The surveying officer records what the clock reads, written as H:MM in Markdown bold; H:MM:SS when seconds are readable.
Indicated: **12:19**
